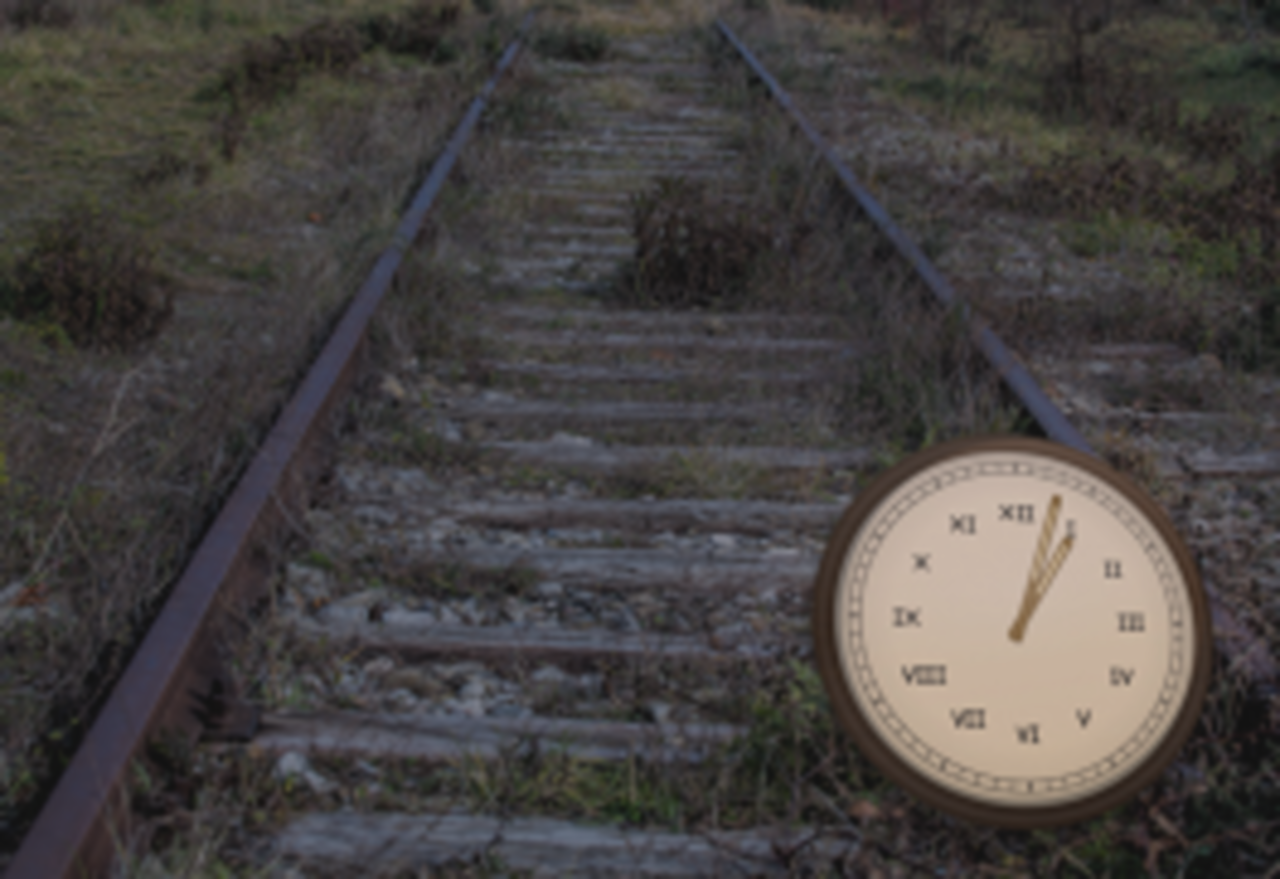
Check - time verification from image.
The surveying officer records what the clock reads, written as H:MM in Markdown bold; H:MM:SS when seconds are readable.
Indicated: **1:03**
